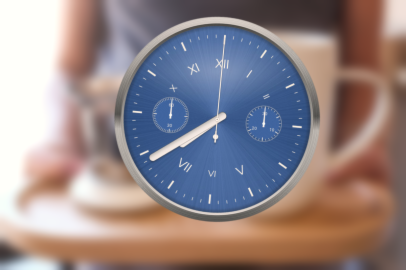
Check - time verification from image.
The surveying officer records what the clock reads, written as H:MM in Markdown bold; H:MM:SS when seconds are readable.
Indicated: **7:39**
